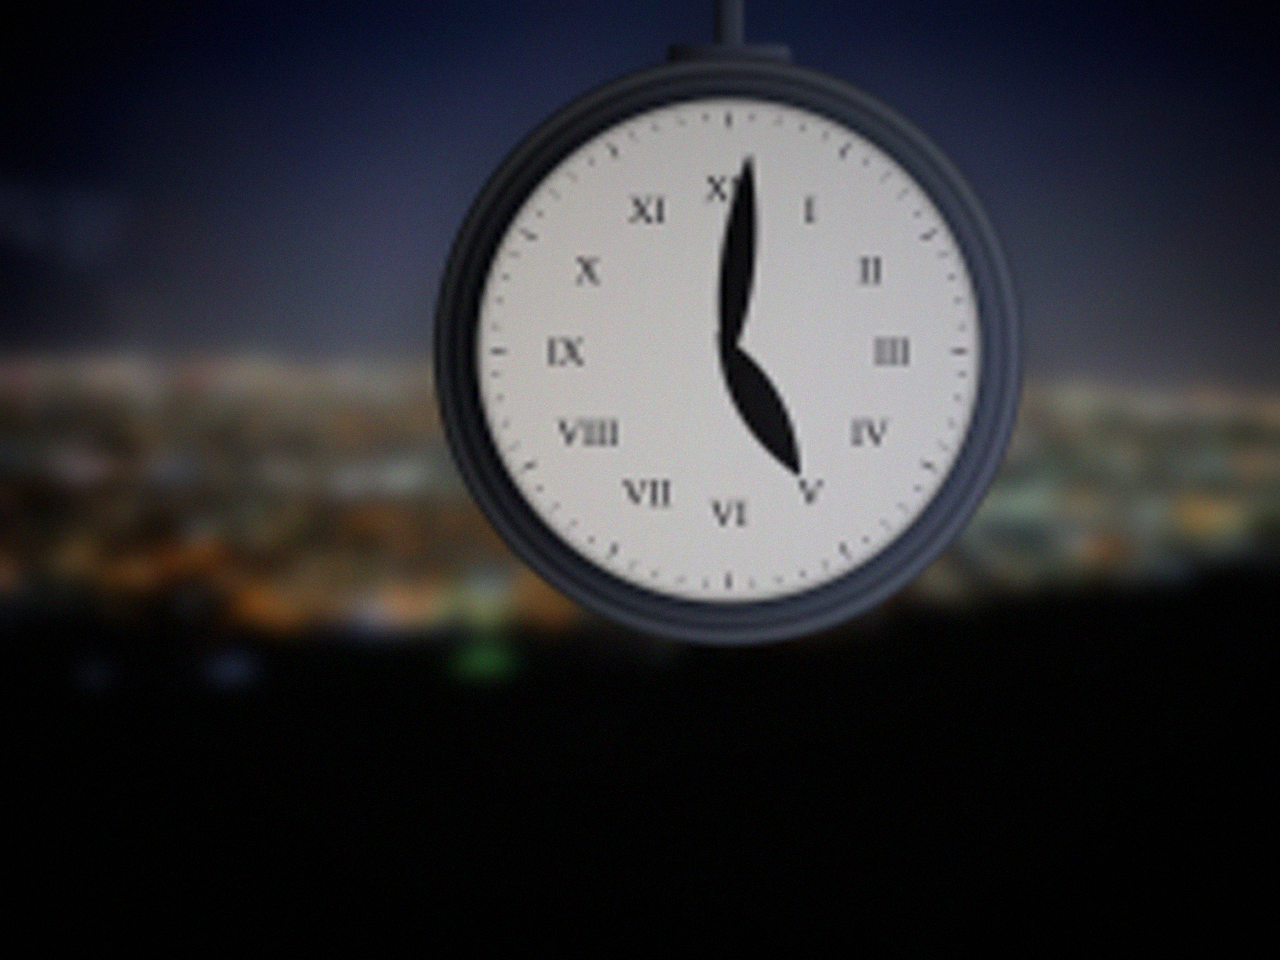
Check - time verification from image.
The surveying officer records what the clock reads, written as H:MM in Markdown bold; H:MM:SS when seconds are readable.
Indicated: **5:01**
